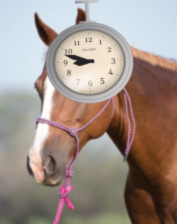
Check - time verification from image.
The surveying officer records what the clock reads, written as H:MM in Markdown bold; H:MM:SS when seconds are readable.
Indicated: **8:48**
